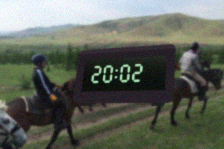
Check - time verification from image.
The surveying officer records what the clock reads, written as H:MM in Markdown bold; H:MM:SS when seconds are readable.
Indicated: **20:02**
